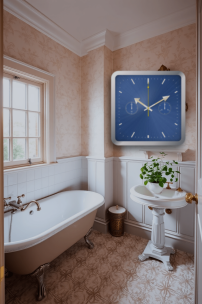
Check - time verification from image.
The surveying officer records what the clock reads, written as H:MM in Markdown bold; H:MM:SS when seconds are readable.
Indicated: **10:10**
